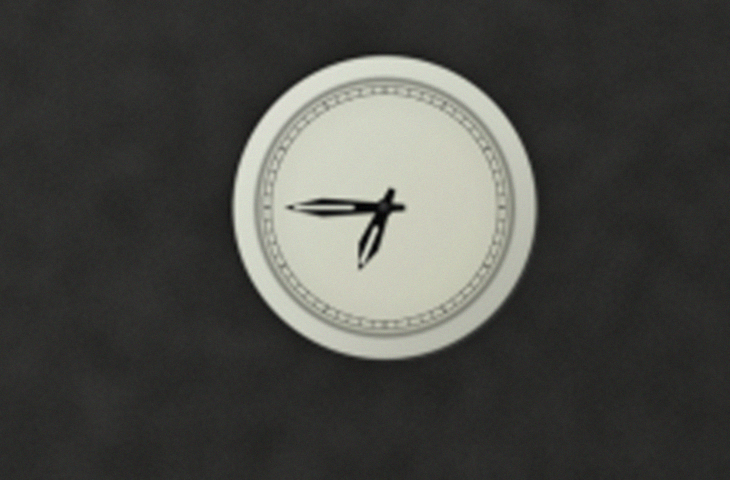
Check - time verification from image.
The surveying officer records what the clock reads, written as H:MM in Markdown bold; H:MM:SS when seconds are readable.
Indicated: **6:45**
